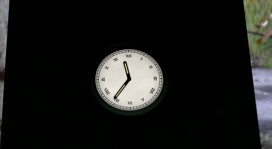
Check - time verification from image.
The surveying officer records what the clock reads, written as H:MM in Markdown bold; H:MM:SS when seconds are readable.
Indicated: **11:36**
